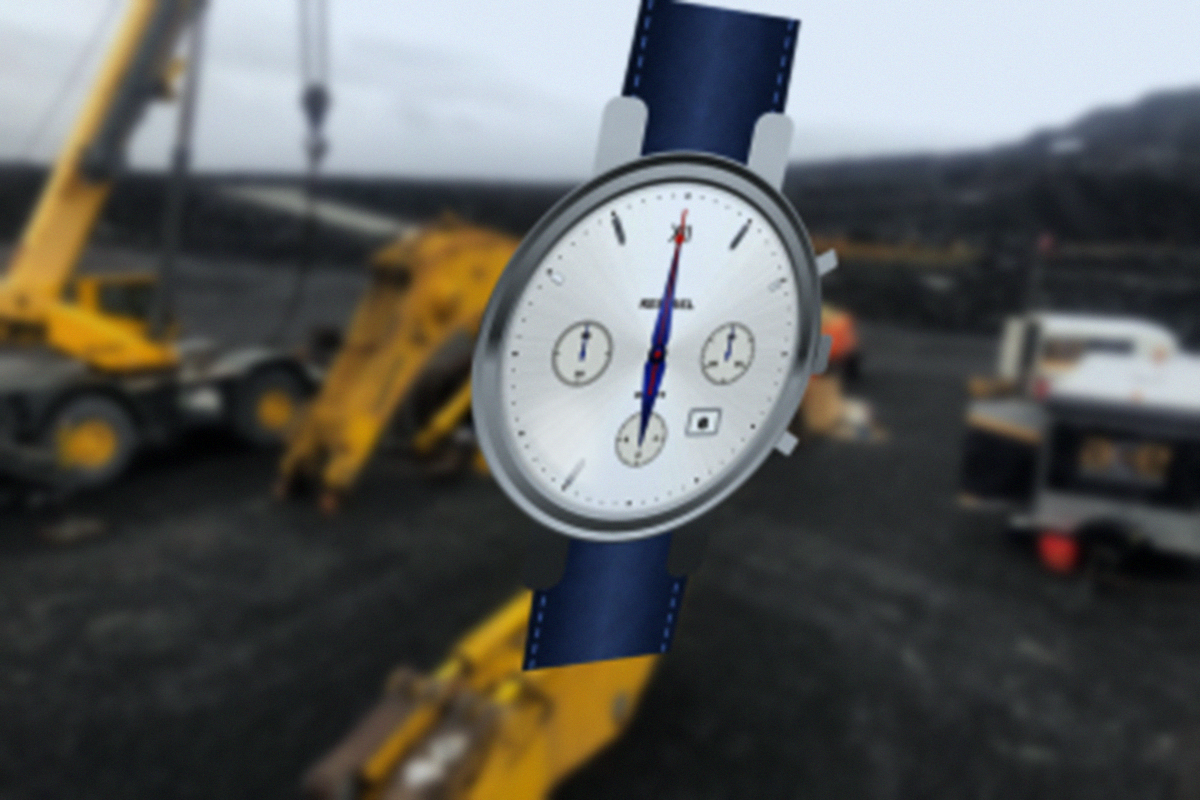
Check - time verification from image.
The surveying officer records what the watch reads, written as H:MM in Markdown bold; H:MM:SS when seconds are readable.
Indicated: **6:00**
